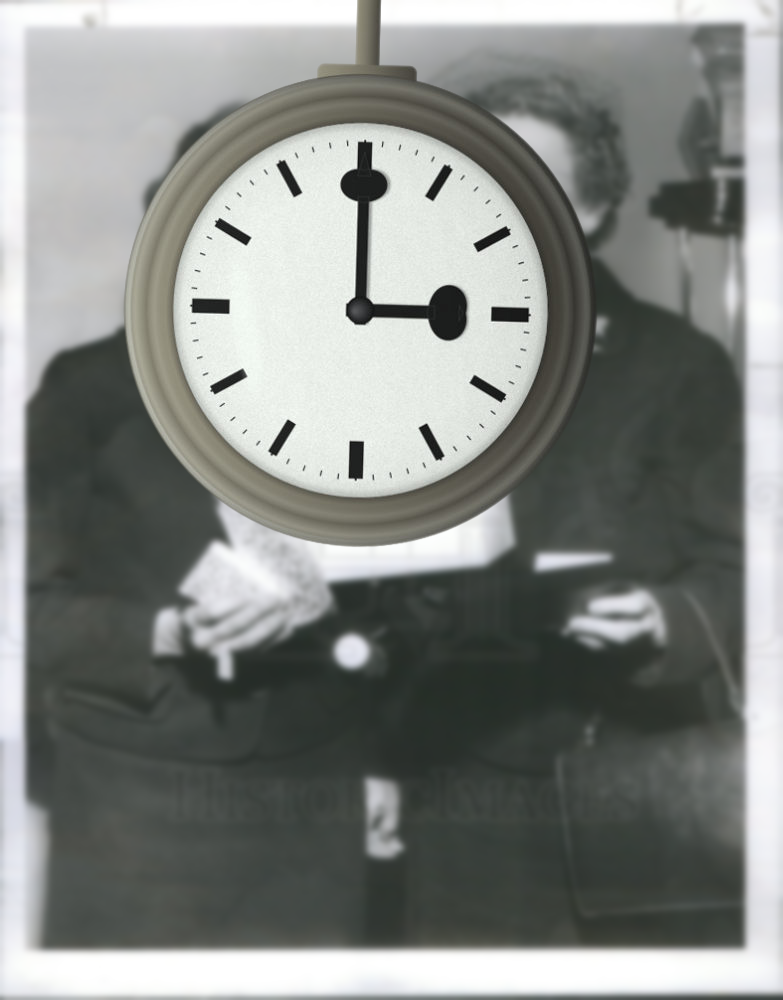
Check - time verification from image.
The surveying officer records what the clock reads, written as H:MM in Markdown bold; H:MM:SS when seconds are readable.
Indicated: **3:00**
